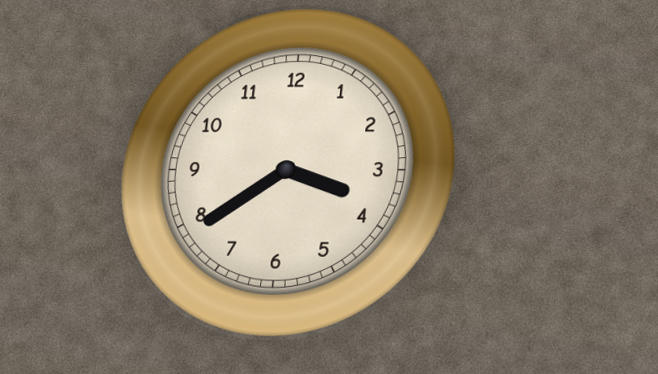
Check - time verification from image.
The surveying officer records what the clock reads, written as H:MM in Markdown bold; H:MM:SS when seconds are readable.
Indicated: **3:39**
